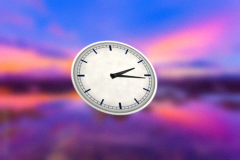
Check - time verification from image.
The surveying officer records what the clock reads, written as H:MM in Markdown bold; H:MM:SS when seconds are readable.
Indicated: **2:16**
